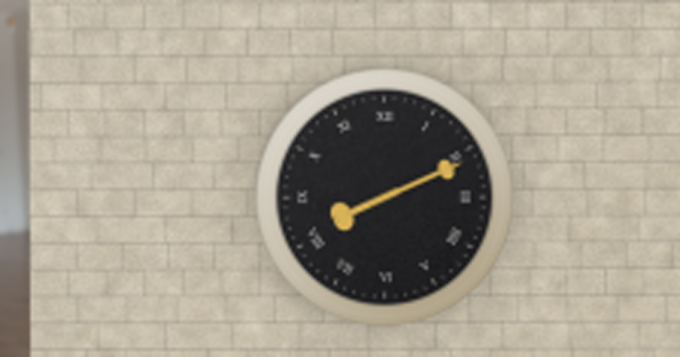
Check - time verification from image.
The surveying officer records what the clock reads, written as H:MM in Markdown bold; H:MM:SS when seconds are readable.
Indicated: **8:11**
